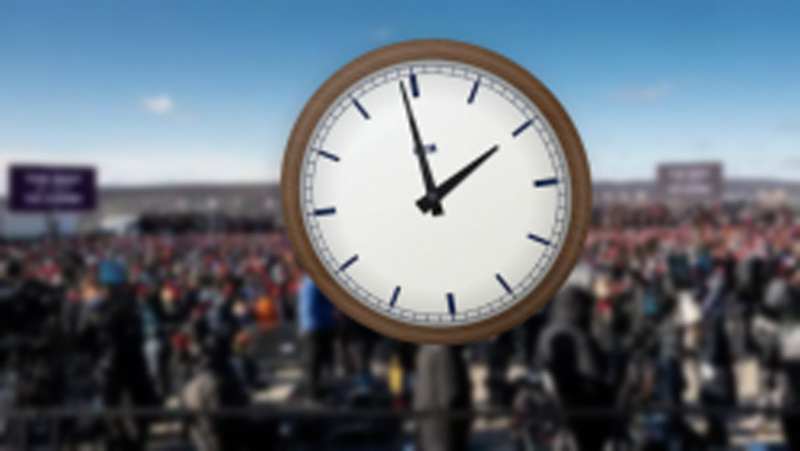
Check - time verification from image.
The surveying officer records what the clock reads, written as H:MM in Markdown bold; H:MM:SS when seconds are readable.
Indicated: **1:59**
